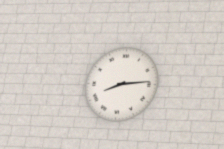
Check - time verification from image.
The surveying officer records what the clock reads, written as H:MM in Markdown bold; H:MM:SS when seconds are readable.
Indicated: **8:14**
